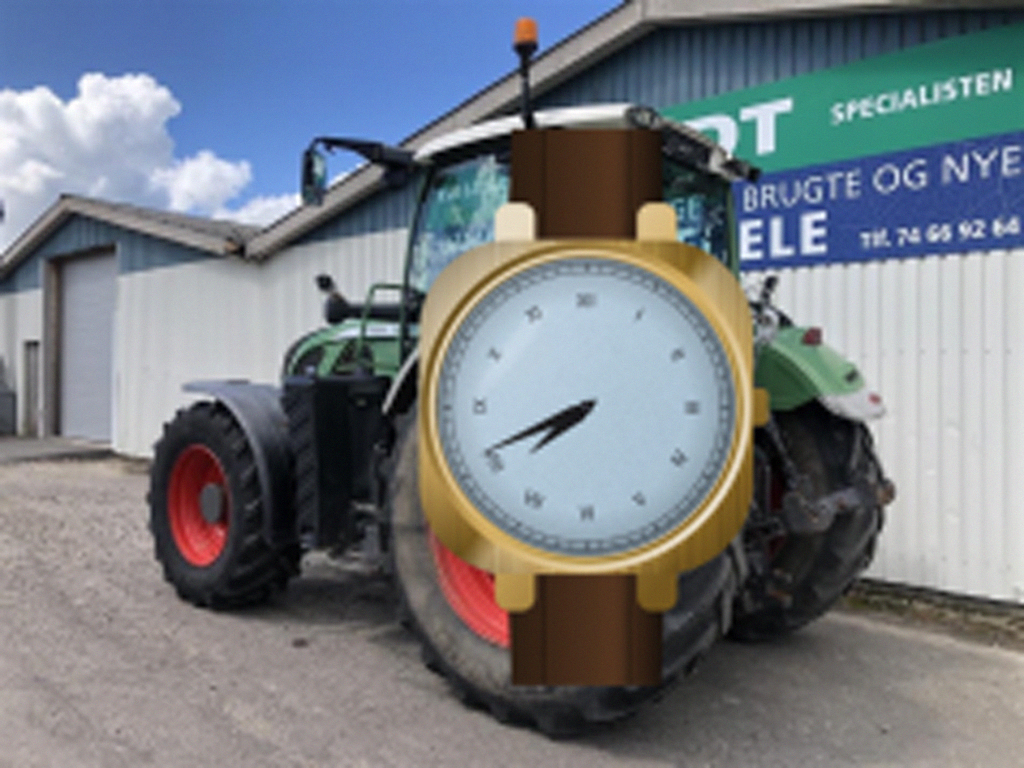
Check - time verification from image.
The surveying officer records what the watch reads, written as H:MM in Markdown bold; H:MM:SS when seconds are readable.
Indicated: **7:41**
